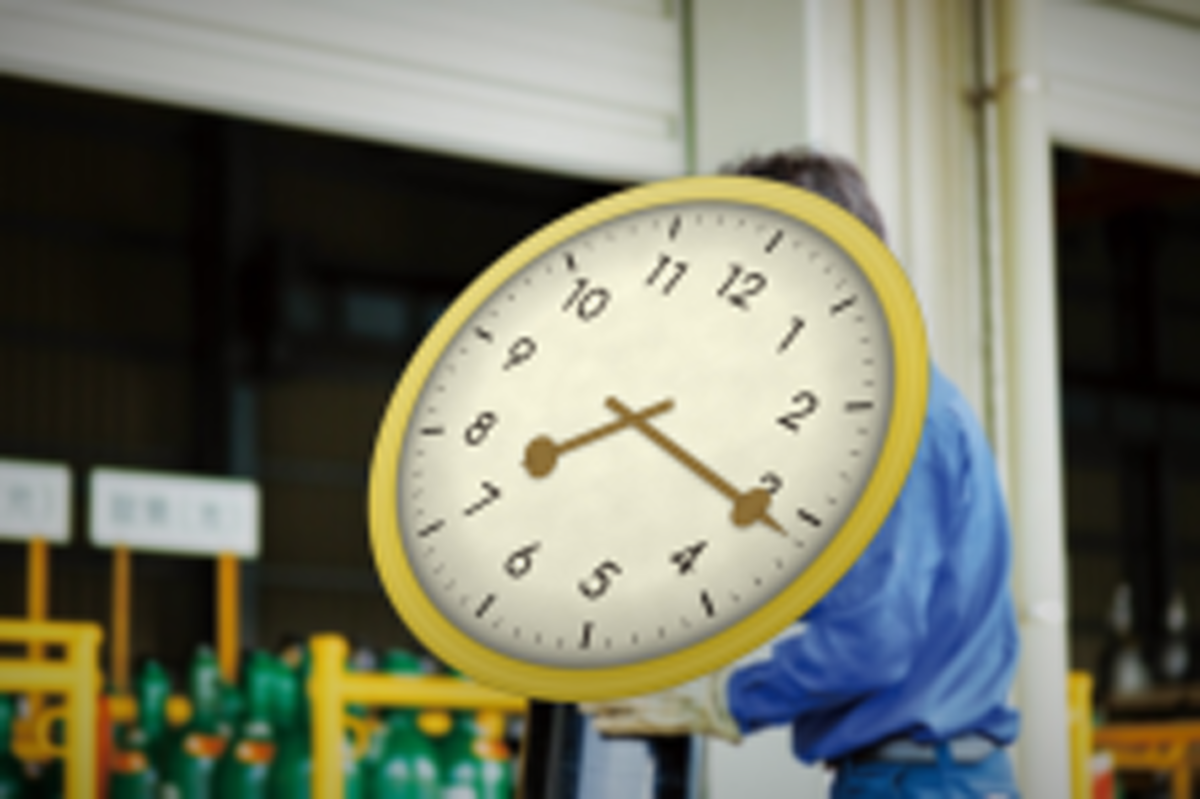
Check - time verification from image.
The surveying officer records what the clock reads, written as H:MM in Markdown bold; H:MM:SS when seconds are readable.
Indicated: **7:16**
